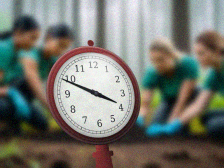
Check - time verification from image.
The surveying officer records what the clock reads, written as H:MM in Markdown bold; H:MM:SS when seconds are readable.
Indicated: **3:49**
